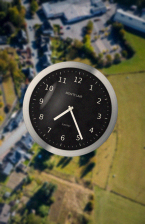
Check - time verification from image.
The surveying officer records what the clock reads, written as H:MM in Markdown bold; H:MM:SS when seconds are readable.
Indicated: **7:24**
